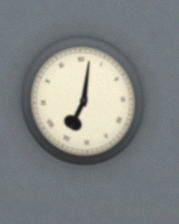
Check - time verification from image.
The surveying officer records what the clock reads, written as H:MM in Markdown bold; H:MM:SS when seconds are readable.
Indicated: **7:02**
